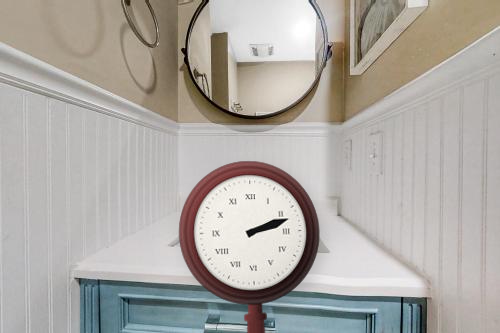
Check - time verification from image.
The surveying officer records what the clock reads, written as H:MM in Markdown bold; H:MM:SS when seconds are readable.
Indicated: **2:12**
